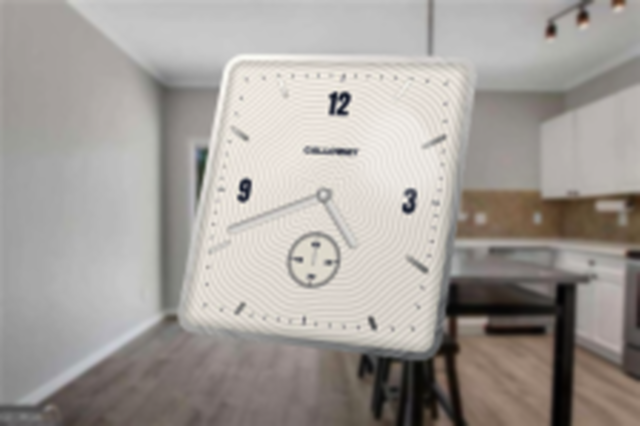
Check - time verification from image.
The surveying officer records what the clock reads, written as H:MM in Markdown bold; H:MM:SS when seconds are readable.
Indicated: **4:41**
